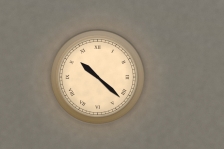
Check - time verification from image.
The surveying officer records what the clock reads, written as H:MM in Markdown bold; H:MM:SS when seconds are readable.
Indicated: **10:22**
